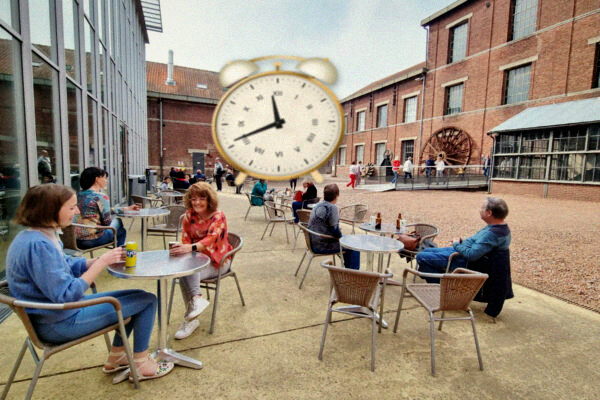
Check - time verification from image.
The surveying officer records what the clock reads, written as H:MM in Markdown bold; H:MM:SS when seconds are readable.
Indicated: **11:41**
